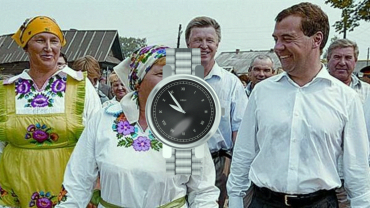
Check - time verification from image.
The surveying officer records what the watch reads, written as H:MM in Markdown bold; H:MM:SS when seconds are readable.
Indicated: **9:54**
